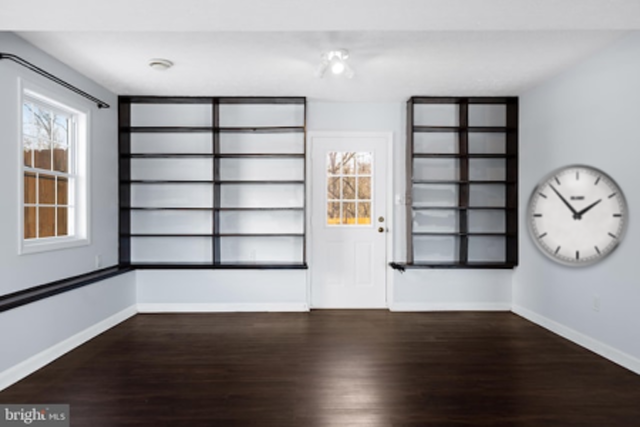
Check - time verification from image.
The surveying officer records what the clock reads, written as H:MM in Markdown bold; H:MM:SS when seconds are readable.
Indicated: **1:53**
